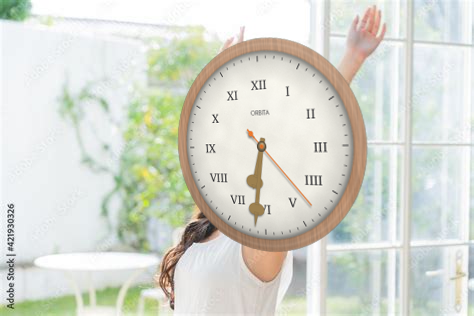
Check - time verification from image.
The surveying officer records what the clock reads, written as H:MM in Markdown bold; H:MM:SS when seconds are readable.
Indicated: **6:31:23**
